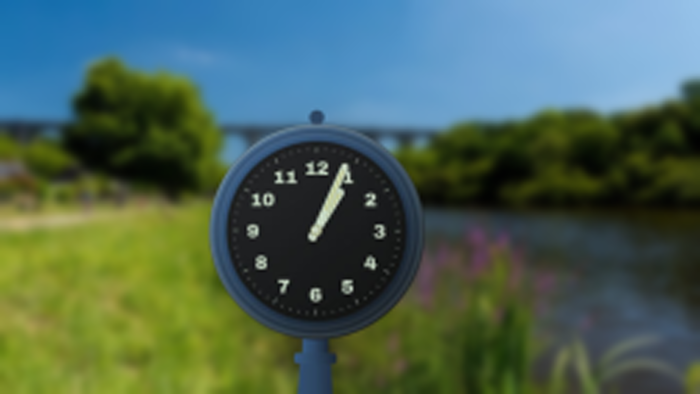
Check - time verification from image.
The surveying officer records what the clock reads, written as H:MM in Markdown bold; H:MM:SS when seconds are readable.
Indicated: **1:04**
